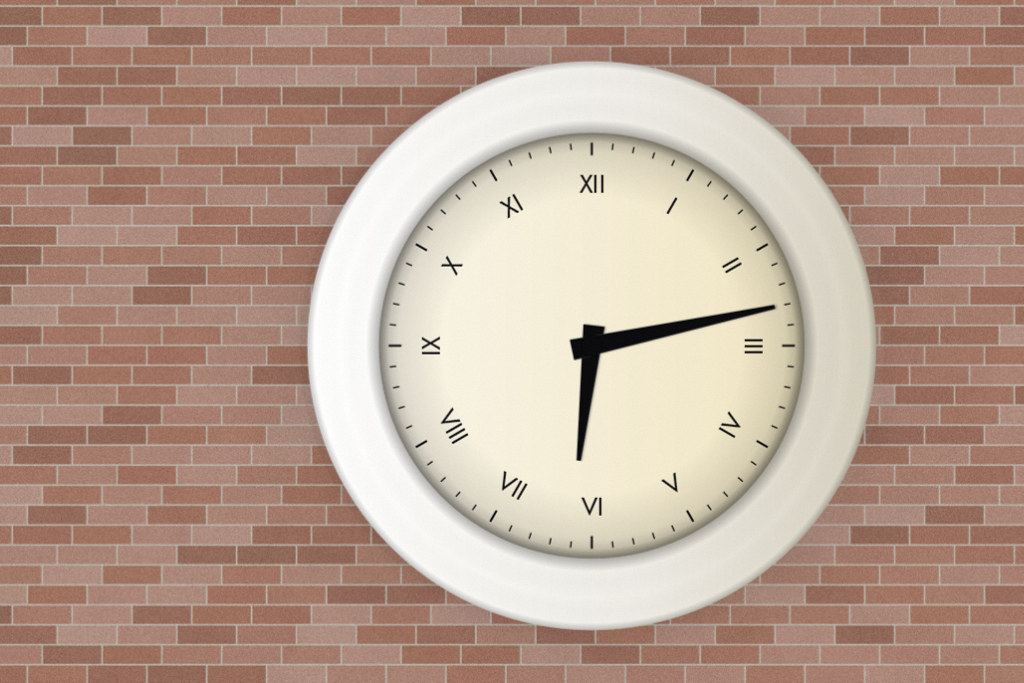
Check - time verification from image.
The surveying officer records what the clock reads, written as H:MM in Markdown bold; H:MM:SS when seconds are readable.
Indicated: **6:13**
